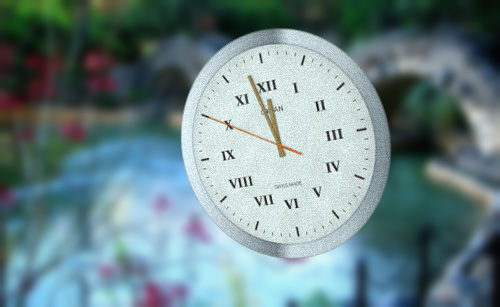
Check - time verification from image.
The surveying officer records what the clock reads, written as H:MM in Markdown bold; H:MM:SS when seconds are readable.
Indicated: **11:57:50**
